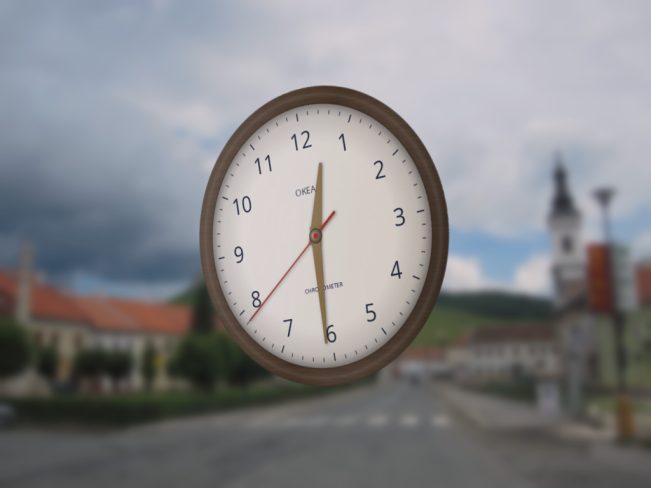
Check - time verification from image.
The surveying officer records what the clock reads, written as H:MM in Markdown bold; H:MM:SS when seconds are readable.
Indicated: **12:30:39**
